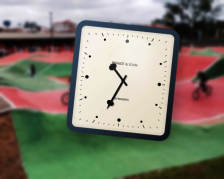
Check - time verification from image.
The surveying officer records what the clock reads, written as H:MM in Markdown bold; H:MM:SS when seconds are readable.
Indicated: **10:34**
